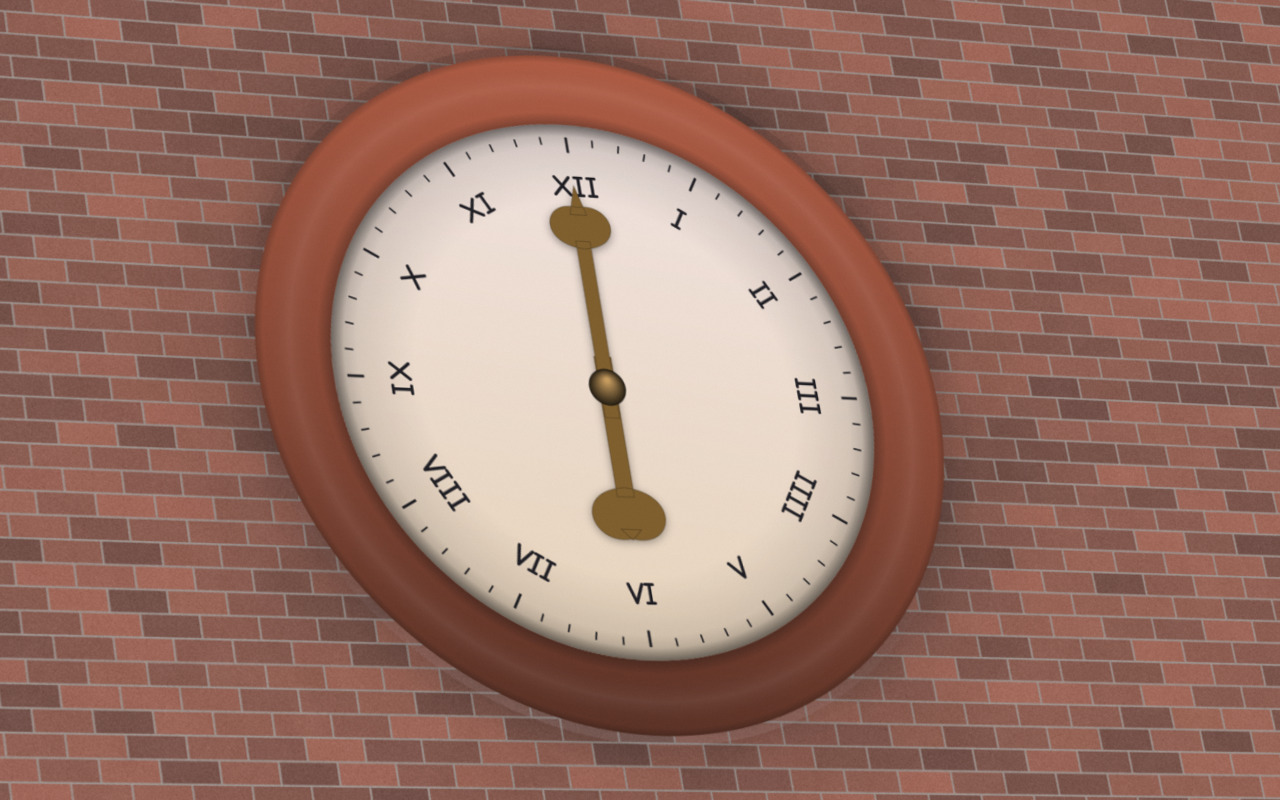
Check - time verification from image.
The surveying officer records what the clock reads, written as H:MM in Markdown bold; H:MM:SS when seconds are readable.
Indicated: **6:00**
